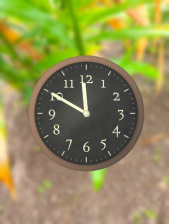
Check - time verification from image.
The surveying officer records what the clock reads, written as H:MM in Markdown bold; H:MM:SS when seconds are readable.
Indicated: **11:50**
